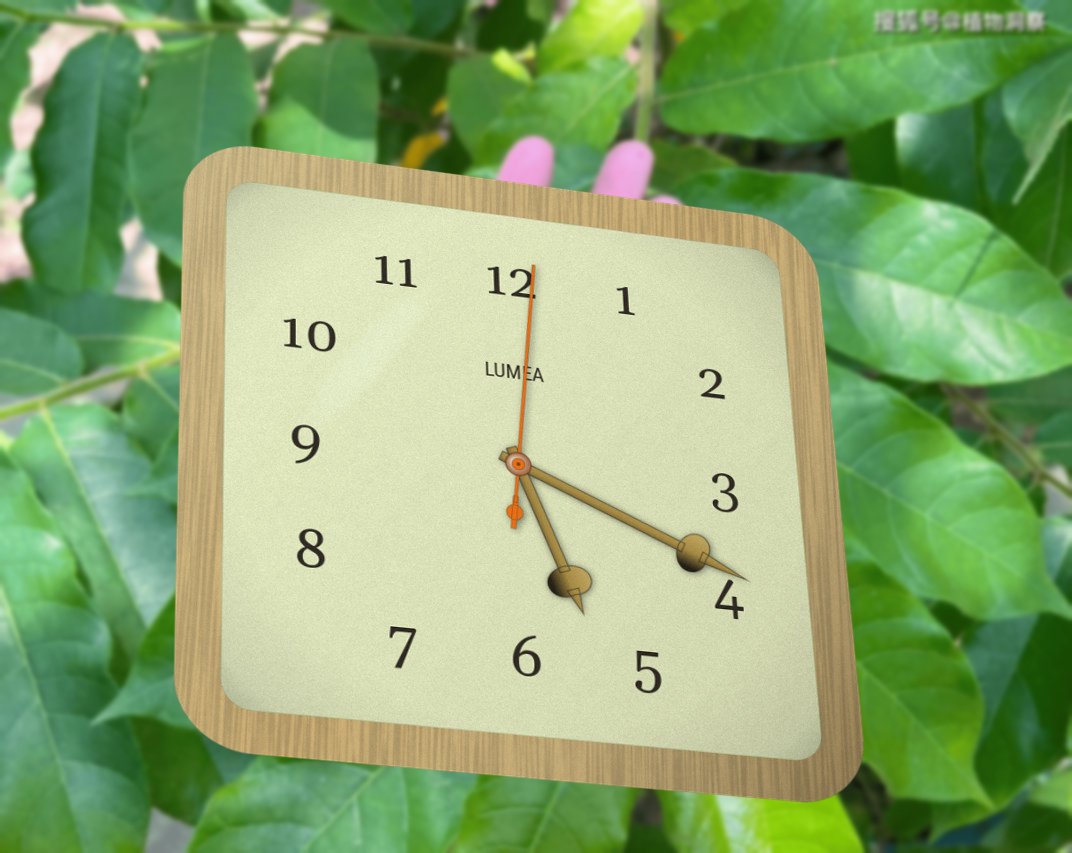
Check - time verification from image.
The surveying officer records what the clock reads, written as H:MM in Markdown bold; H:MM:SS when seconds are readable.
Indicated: **5:19:01**
